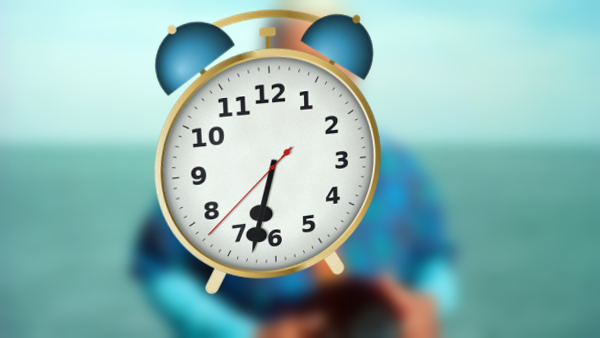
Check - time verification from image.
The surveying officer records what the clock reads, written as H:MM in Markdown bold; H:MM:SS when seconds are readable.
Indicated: **6:32:38**
